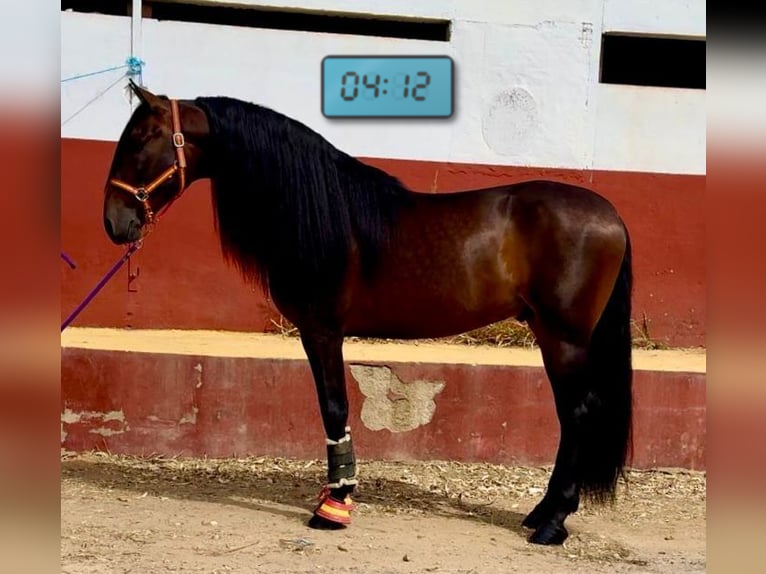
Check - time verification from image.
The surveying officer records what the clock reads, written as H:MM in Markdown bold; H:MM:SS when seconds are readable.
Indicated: **4:12**
